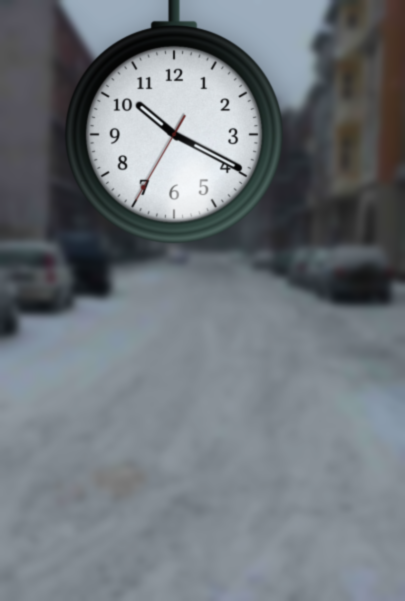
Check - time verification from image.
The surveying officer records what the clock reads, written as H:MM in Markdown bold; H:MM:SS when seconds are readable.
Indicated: **10:19:35**
